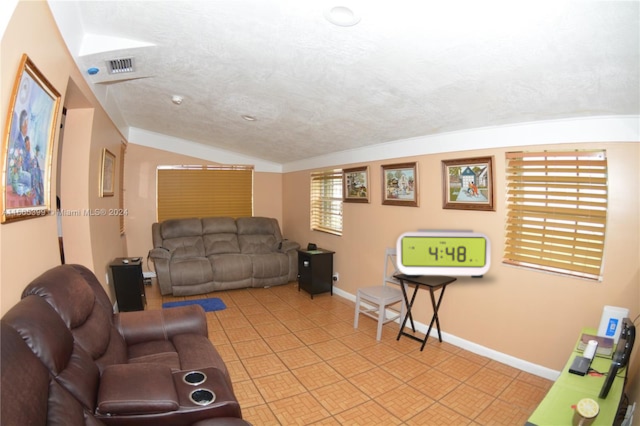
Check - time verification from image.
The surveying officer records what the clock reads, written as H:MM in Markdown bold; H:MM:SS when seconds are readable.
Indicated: **4:48**
